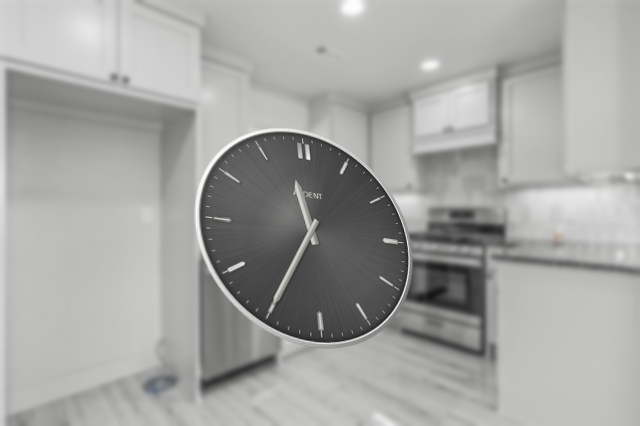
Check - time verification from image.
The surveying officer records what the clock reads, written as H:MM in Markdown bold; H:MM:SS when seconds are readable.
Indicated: **11:35**
